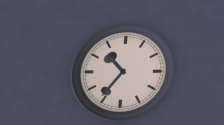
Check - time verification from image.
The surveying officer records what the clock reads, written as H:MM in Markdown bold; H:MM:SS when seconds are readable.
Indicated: **10:36**
